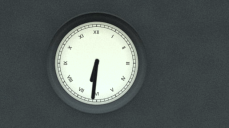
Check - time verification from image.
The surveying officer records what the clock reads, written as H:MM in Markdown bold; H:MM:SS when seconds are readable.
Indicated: **6:31**
